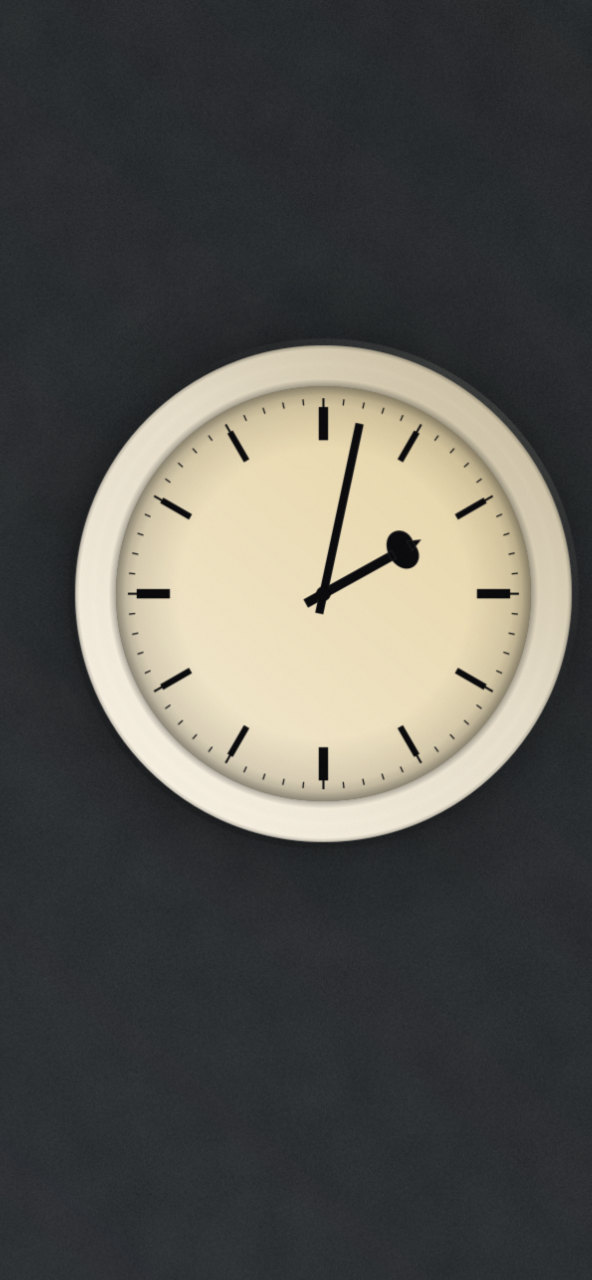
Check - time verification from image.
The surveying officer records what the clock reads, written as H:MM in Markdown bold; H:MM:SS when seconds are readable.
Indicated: **2:02**
